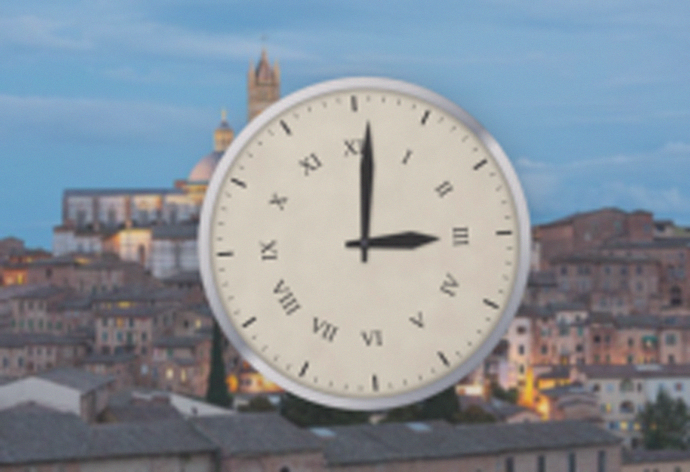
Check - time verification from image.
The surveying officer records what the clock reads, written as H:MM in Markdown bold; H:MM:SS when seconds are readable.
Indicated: **3:01**
